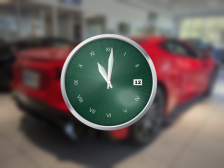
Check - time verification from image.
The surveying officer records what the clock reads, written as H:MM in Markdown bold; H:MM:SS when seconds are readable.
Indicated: **11:01**
